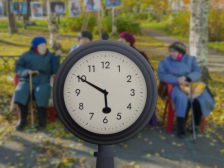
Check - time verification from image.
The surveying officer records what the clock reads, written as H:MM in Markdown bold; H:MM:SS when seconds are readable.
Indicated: **5:50**
